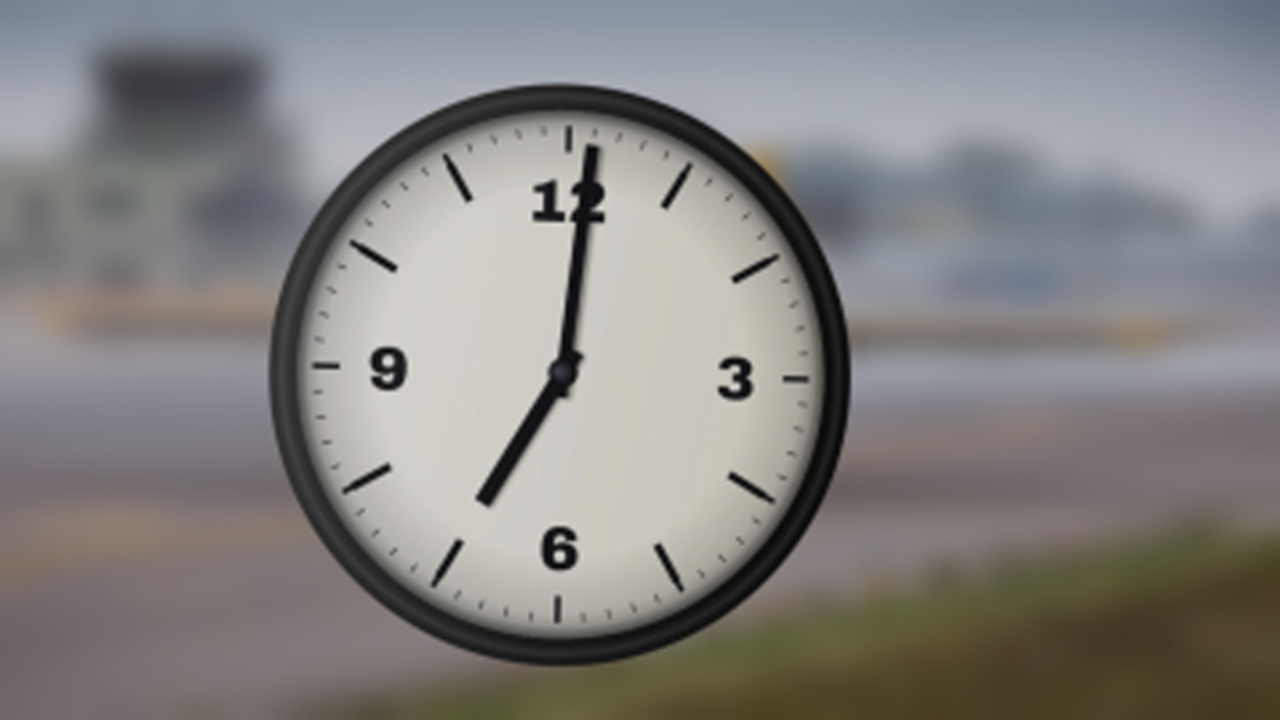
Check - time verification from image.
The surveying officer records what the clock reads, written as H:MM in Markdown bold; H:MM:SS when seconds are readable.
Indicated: **7:01**
